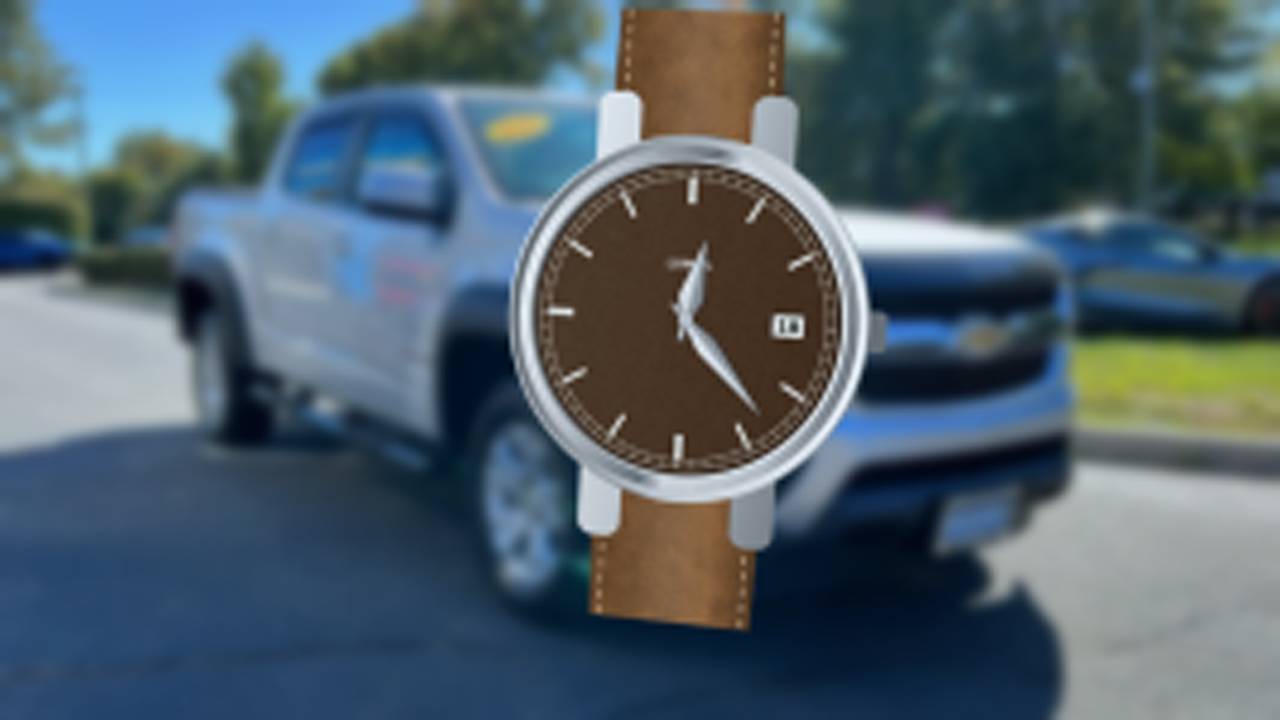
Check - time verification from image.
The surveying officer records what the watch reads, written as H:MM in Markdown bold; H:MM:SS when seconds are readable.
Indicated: **12:23**
